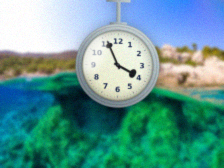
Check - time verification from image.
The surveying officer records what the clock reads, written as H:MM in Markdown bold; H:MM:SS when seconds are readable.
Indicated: **3:56**
